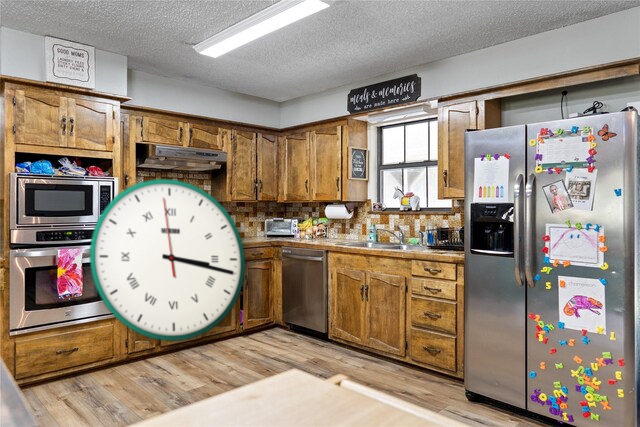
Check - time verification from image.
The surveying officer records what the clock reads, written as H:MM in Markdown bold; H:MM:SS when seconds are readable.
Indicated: **3:16:59**
